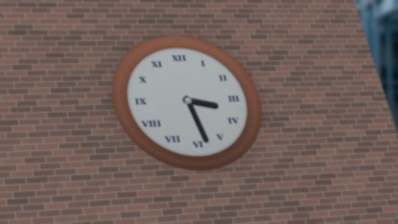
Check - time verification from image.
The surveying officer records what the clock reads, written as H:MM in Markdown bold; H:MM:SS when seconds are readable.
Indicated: **3:28**
